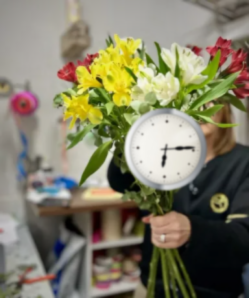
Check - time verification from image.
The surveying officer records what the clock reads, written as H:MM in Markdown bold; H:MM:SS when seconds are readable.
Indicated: **6:14**
